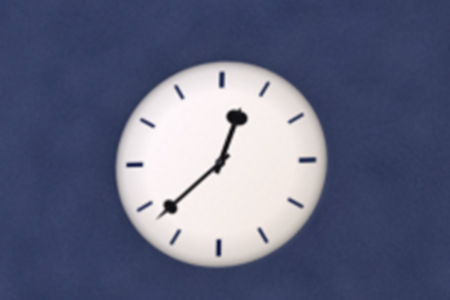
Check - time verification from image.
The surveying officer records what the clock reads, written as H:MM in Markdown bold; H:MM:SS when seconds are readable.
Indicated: **12:38**
